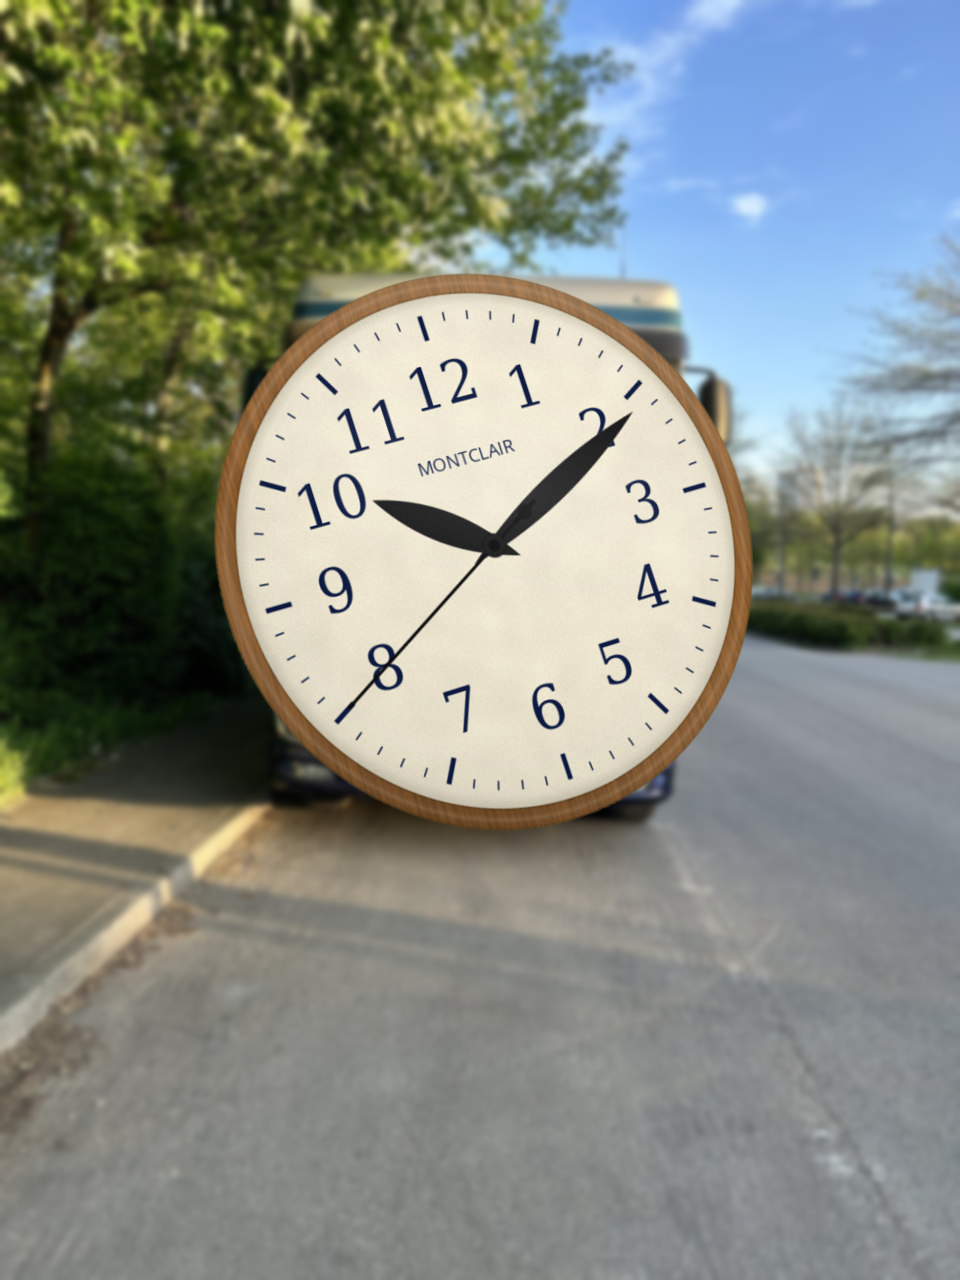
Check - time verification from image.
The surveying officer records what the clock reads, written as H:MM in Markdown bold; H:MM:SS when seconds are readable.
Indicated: **10:10:40**
